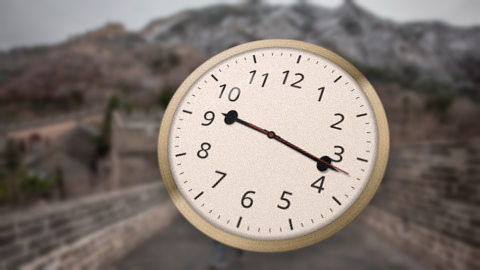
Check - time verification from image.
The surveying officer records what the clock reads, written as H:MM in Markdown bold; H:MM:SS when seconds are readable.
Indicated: **9:17:17**
